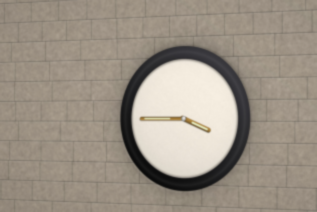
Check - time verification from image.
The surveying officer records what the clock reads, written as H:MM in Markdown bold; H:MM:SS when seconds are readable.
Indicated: **3:45**
